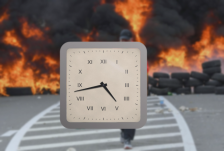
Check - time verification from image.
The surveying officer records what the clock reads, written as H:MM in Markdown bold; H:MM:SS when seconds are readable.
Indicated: **4:43**
